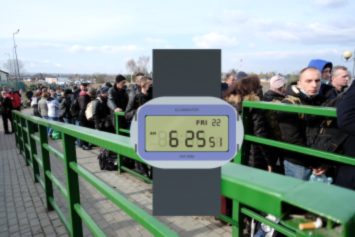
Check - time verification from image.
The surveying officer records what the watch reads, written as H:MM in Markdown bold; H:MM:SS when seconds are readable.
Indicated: **6:25:51**
